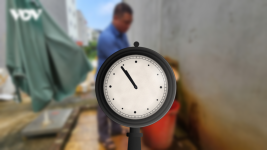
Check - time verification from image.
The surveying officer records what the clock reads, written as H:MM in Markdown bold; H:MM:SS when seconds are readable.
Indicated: **10:54**
